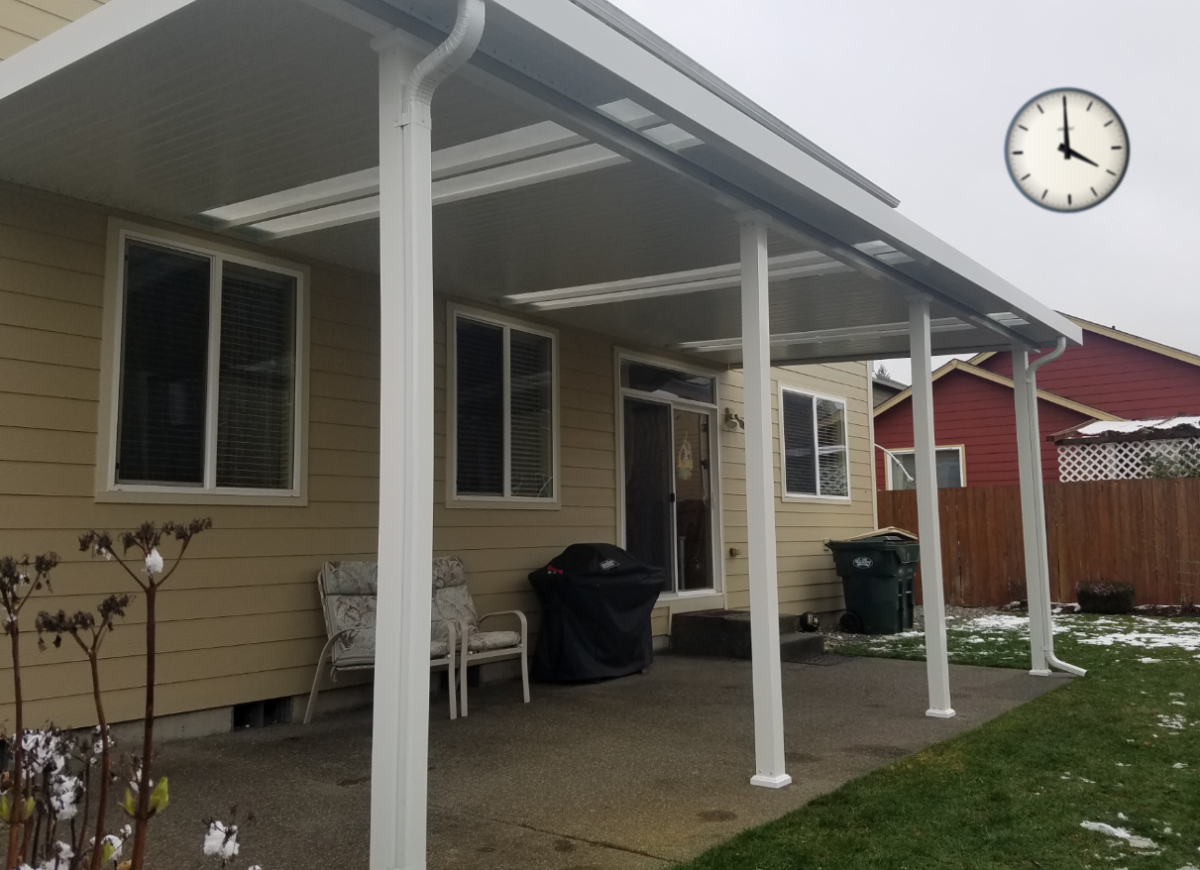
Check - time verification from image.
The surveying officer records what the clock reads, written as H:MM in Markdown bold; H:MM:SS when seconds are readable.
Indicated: **4:00**
